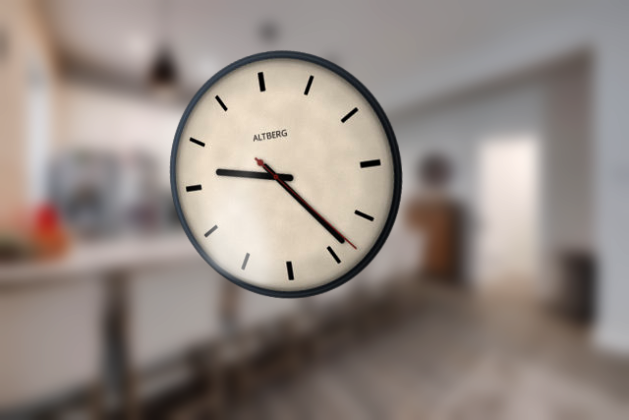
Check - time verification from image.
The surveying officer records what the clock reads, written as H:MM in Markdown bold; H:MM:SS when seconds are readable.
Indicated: **9:23:23**
